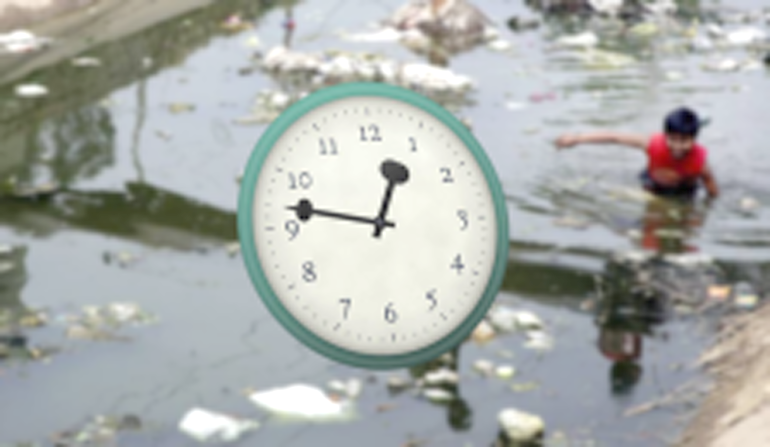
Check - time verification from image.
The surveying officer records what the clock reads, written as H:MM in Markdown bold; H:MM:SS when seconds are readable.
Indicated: **12:47**
